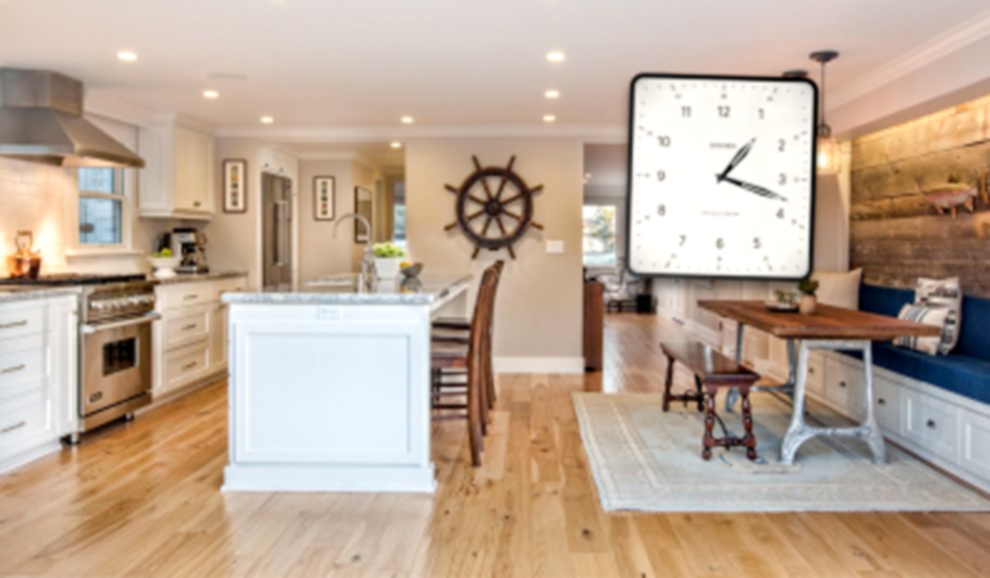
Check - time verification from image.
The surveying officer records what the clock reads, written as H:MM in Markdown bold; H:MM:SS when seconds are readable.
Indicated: **1:18**
